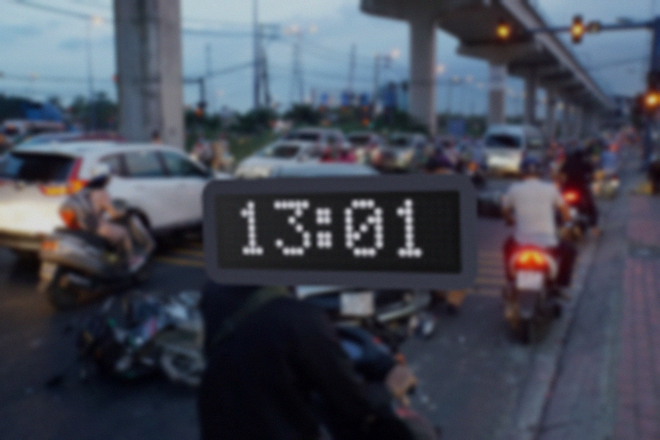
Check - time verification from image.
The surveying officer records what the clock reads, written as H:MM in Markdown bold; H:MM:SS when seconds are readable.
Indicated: **13:01**
